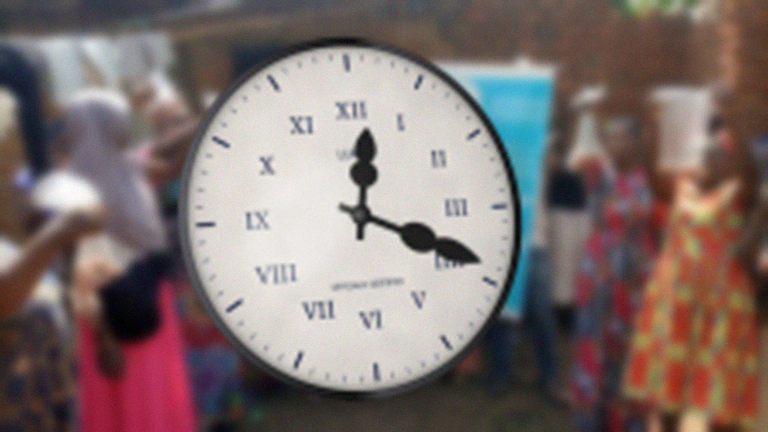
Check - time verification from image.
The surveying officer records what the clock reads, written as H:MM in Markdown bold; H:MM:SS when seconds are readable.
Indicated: **12:19**
